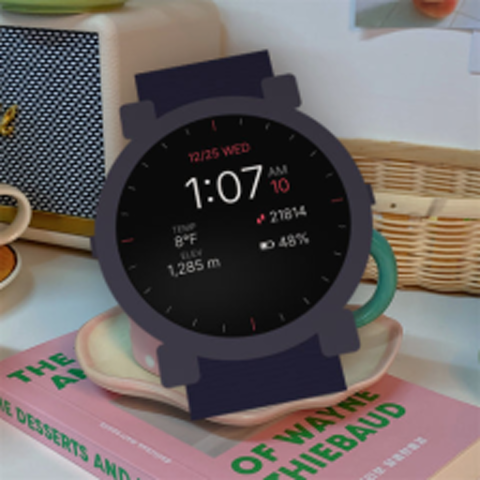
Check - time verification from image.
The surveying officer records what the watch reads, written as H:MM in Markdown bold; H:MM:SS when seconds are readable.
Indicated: **1:07:10**
